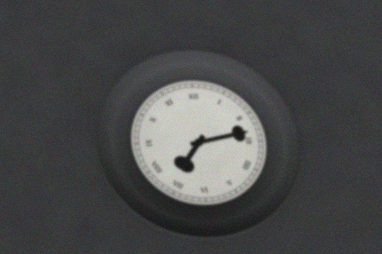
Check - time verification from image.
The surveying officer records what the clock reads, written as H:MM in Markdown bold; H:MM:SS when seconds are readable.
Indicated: **7:13**
